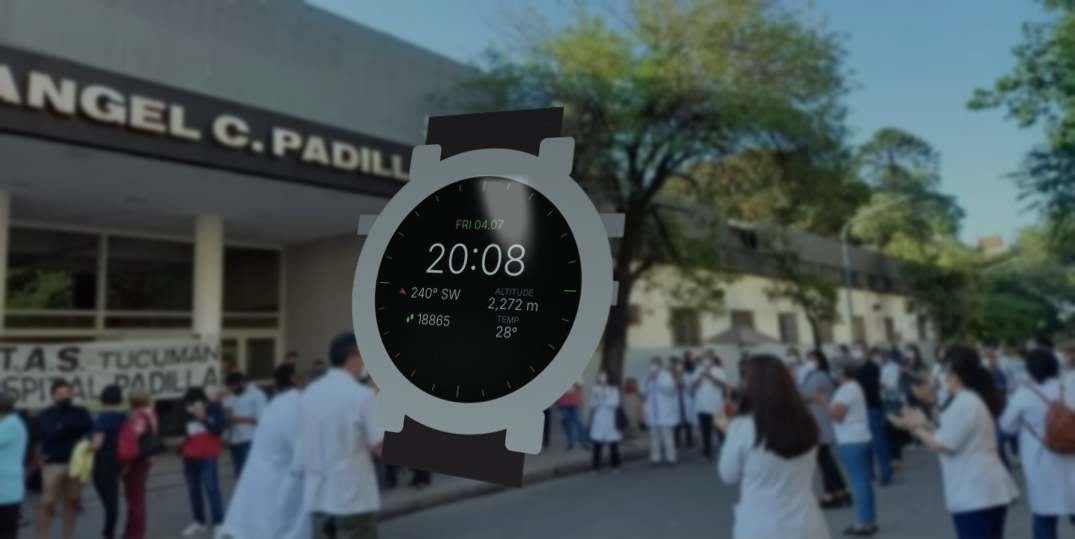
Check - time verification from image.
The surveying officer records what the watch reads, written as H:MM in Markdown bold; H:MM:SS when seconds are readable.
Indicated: **20:08**
